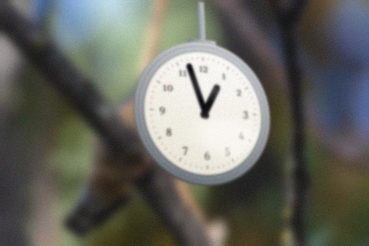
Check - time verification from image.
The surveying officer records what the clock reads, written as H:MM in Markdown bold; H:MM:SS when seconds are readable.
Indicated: **12:57**
